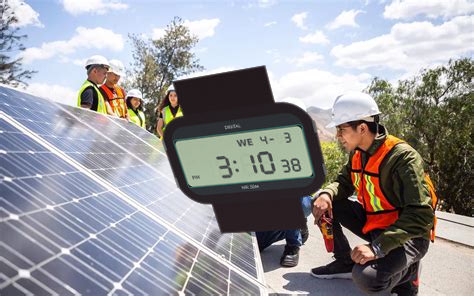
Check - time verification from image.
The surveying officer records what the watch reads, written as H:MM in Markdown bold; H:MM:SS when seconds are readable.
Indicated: **3:10:38**
